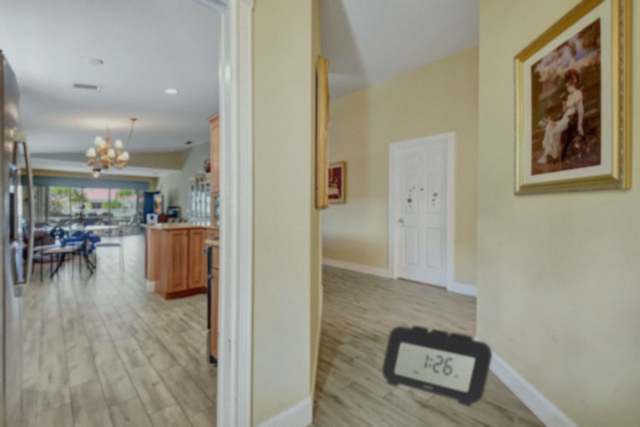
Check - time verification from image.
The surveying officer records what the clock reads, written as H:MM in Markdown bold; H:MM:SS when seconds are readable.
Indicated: **1:26**
